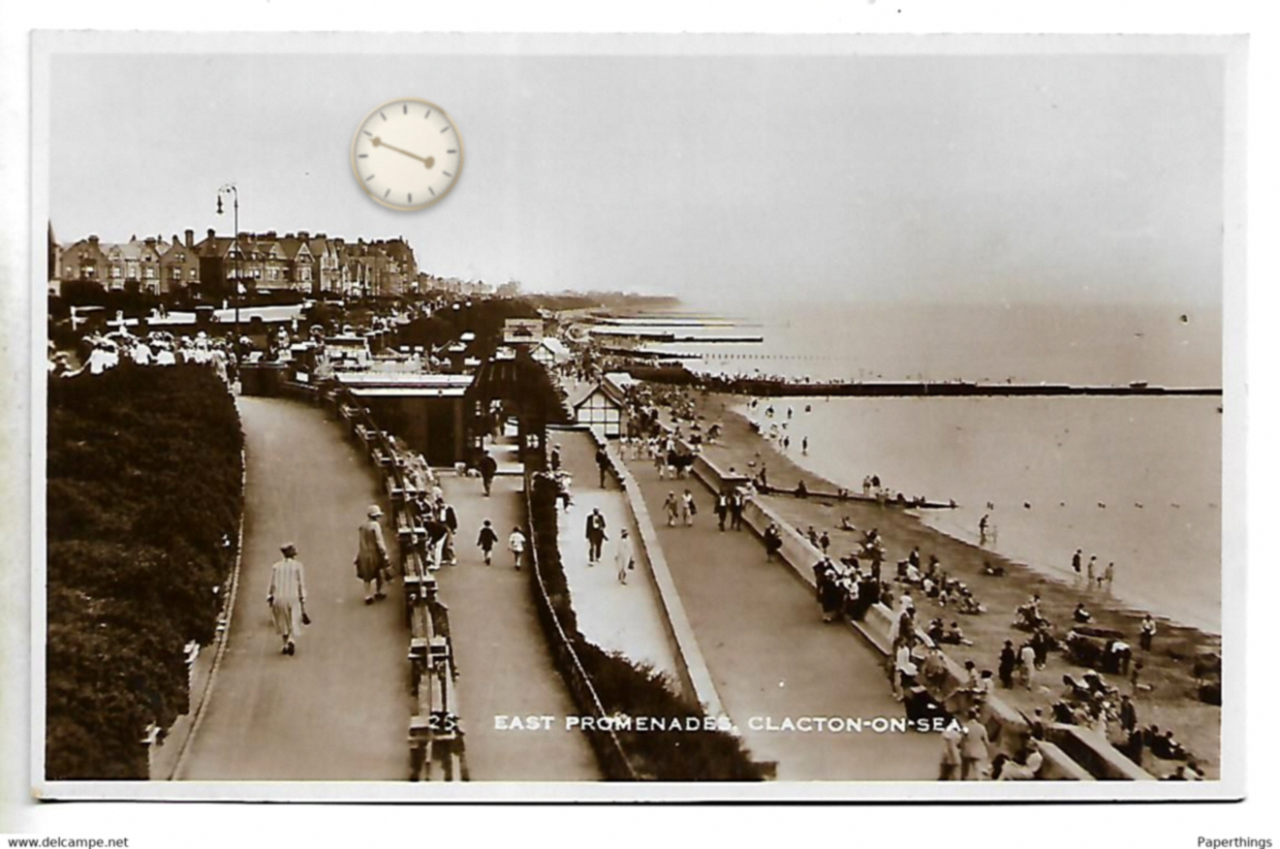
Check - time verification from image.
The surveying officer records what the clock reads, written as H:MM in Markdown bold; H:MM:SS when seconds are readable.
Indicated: **3:49**
